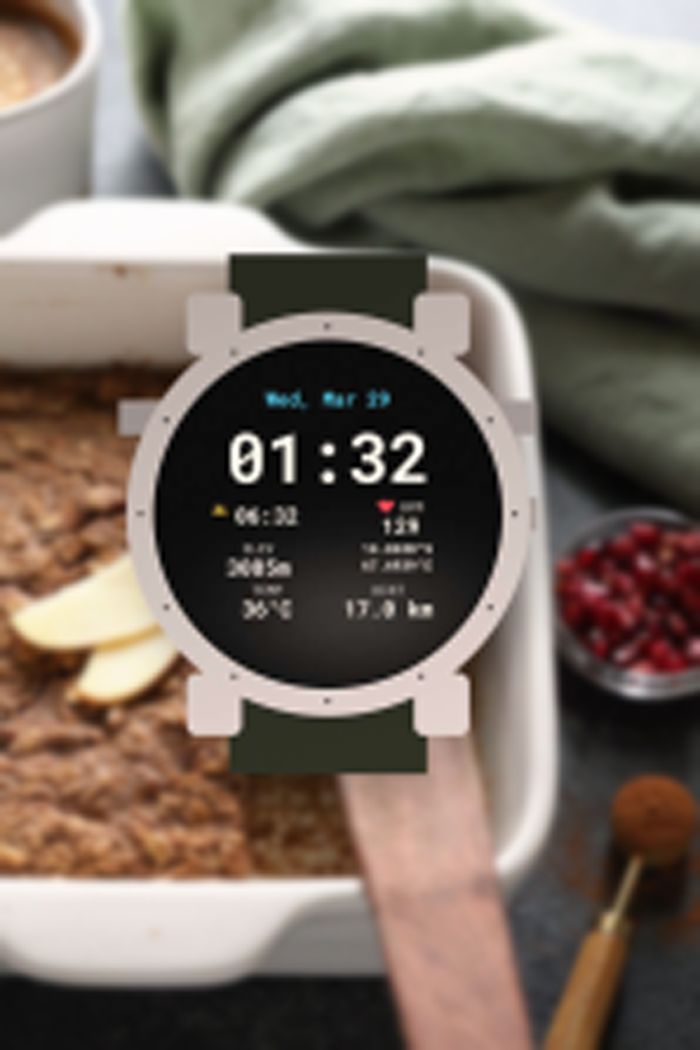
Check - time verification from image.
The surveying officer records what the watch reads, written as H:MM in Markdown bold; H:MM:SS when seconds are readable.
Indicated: **1:32**
